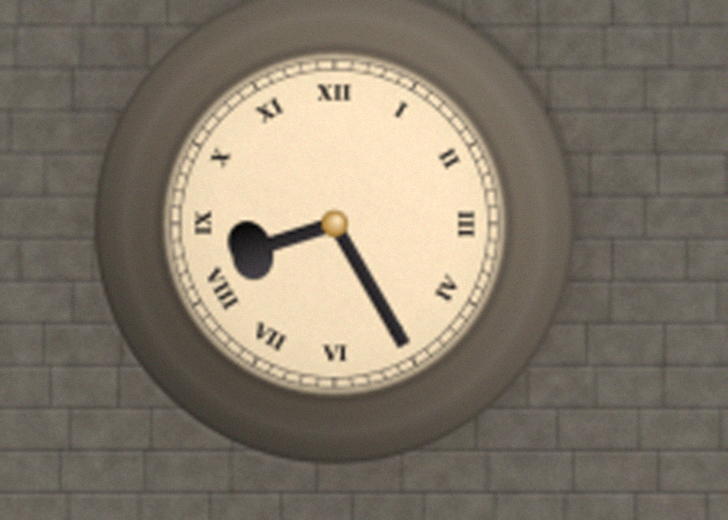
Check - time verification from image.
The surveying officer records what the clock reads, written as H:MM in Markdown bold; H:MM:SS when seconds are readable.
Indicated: **8:25**
